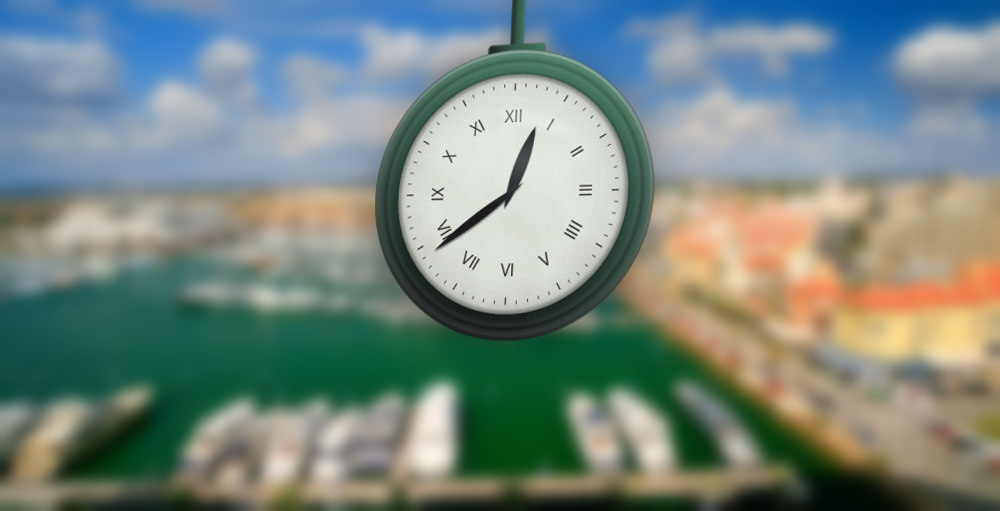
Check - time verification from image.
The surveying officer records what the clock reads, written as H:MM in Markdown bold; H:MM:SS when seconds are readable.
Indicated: **12:39**
